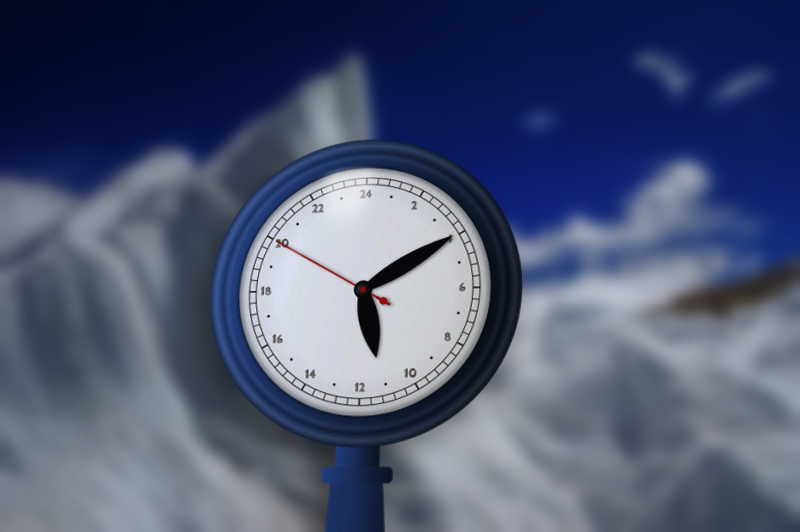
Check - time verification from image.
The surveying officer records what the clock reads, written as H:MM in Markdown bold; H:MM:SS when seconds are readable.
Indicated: **11:09:50**
